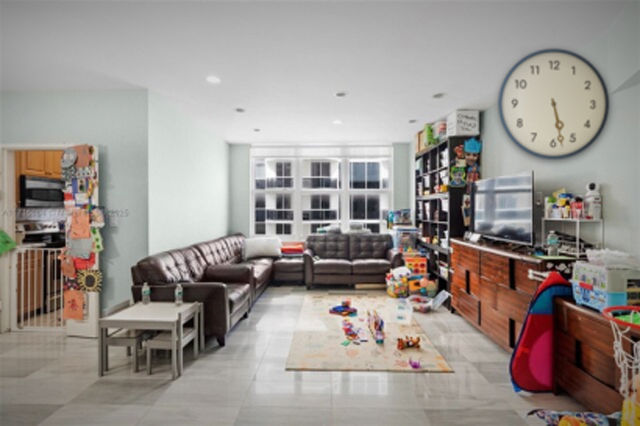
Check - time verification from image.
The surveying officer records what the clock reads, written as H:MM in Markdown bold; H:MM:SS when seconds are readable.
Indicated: **5:28**
